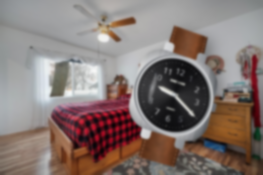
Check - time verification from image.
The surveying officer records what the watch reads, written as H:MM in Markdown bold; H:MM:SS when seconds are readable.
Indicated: **9:20**
